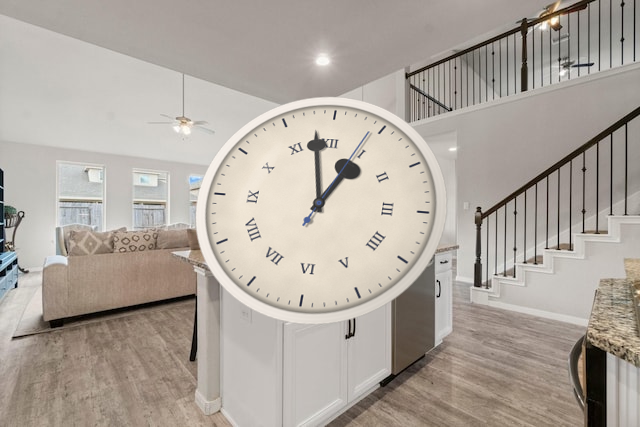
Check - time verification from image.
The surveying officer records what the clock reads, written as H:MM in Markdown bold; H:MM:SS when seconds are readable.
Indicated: **12:58:04**
